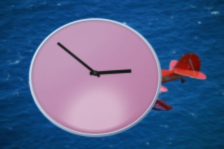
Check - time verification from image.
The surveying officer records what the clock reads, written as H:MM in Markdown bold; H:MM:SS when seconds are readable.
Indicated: **2:52**
